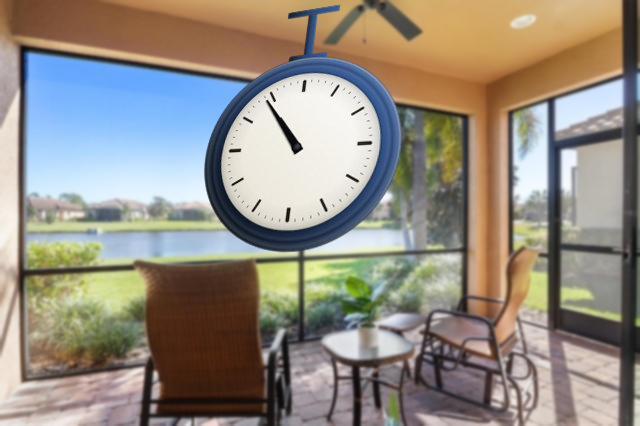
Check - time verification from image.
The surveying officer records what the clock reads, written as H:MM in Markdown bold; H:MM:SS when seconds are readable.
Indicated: **10:54**
